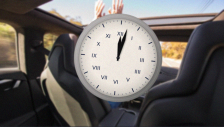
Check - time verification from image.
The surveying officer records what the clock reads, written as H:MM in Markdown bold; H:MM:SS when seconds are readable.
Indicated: **12:02**
